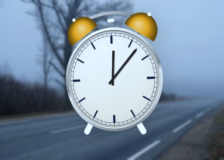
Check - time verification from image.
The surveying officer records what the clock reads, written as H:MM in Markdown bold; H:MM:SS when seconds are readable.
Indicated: **12:07**
